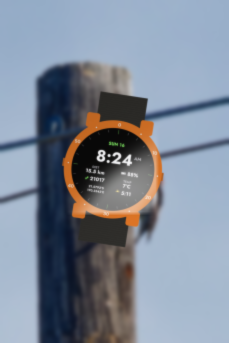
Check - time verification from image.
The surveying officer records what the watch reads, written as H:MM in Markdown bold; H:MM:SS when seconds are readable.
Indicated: **8:24**
